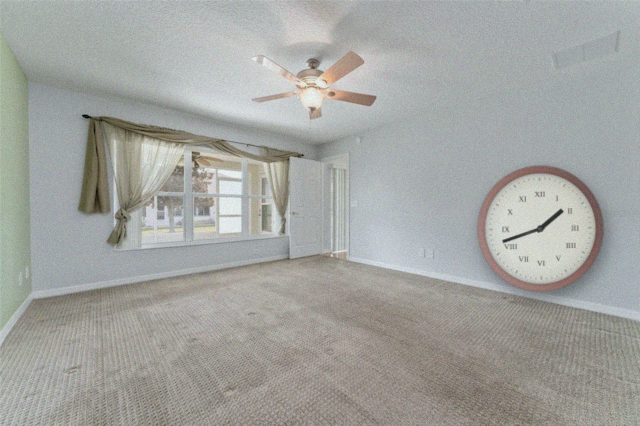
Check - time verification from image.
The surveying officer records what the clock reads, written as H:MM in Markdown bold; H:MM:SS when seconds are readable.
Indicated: **1:42**
